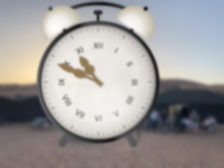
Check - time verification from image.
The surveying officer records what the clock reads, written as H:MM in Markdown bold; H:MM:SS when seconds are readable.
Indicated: **10:49**
